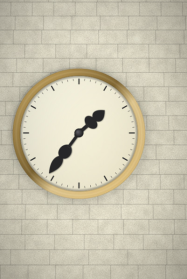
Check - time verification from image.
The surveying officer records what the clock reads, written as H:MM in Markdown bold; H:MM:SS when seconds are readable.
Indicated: **1:36**
